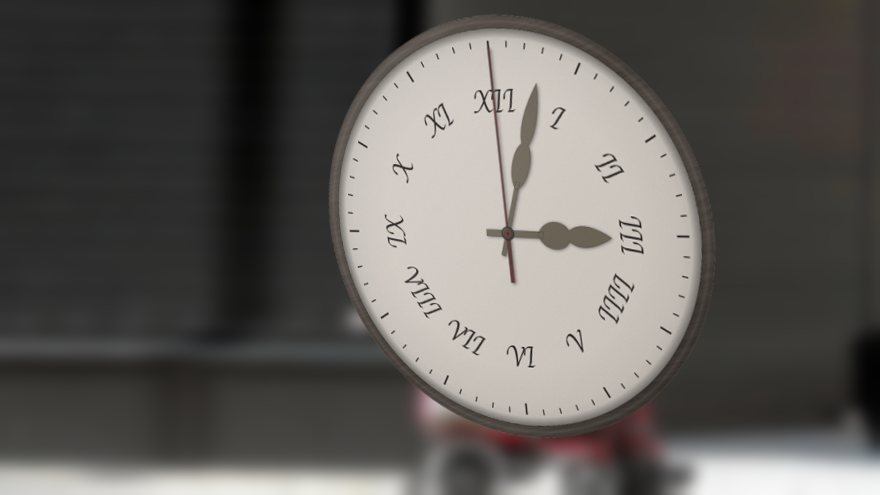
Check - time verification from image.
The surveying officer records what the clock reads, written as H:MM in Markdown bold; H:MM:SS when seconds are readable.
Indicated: **3:03:00**
